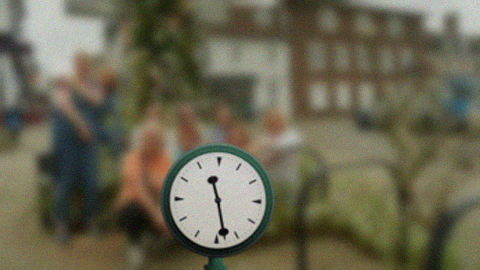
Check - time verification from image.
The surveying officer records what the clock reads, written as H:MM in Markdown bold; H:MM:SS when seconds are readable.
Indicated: **11:28**
